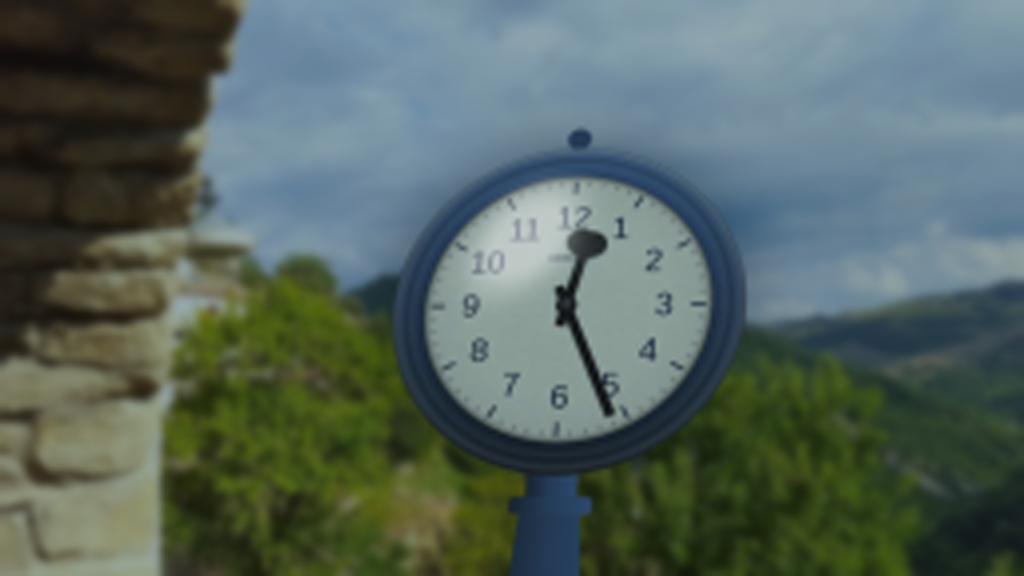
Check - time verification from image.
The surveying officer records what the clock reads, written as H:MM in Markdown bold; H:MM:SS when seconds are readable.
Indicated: **12:26**
